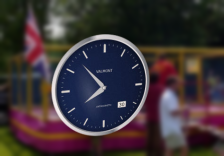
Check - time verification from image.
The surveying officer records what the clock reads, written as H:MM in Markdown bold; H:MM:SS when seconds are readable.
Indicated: **7:53**
